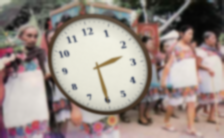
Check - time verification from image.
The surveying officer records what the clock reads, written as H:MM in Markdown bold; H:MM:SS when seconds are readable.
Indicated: **2:30**
